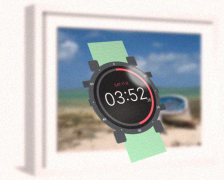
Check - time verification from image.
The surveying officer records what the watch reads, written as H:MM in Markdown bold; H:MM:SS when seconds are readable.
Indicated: **3:52**
